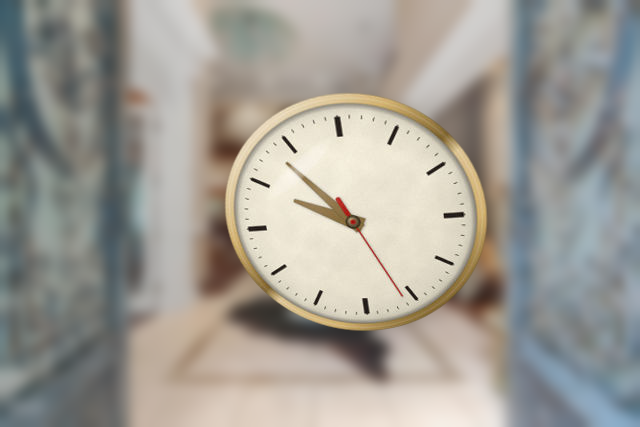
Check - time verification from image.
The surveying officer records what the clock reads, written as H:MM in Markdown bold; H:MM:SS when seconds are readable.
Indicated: **9:53:26**
